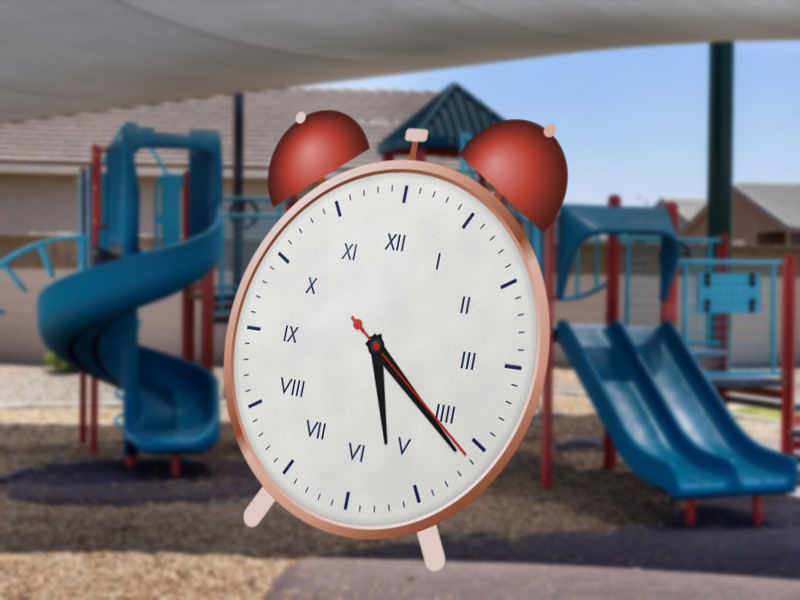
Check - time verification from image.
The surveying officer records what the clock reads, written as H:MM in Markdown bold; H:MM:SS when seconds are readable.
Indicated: **5:21:21**
